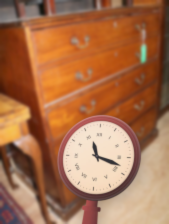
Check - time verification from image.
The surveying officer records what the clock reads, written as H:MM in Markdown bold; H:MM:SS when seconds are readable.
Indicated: **11:18**
